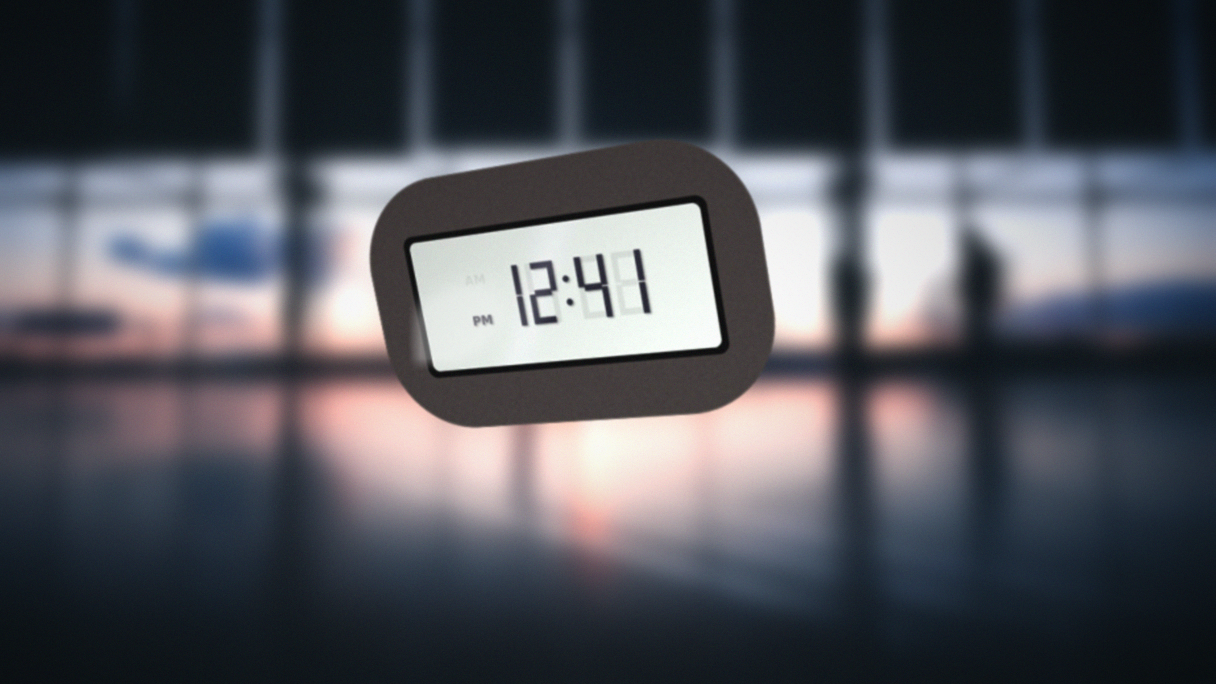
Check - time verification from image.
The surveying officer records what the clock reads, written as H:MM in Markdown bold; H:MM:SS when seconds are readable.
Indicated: **12:41**
